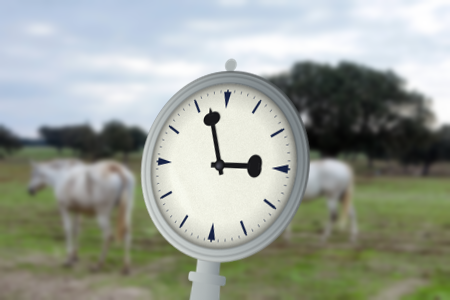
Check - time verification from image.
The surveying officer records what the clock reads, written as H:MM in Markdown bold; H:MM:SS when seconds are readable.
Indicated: **2:57**
